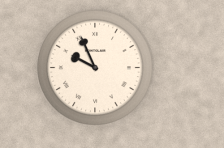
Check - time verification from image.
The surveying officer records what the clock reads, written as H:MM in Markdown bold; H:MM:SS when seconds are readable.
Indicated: **9:56**
